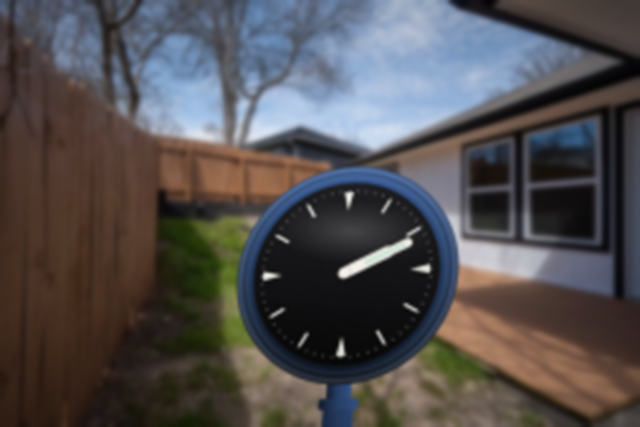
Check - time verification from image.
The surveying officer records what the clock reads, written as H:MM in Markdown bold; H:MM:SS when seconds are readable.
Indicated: **2:11**
